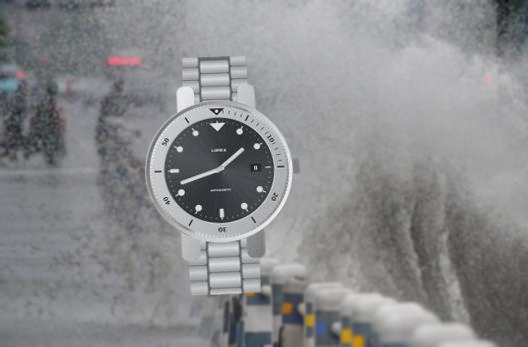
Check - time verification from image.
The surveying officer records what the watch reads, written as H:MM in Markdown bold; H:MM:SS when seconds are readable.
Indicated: **1:42**
